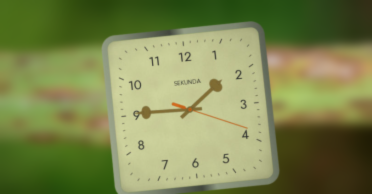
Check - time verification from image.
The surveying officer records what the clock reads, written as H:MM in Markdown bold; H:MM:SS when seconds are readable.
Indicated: **1:45:19**
